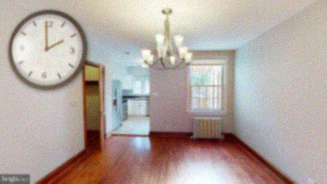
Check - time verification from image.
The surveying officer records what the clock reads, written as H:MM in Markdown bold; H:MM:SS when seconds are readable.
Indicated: **1:59**
